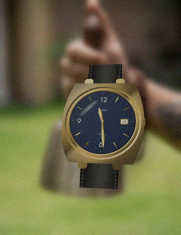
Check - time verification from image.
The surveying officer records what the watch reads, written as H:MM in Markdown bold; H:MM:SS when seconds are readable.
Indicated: **11:29**
